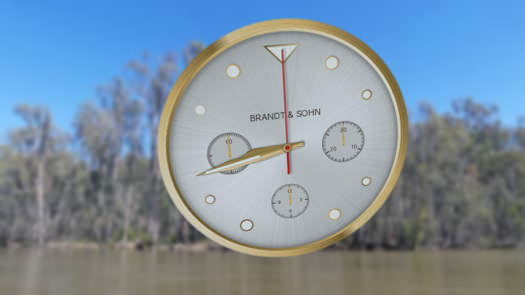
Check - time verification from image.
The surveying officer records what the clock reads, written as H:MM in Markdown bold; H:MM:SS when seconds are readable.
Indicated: **8:43**
